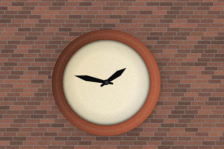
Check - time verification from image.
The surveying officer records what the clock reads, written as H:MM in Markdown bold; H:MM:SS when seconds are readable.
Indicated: **1:47**
